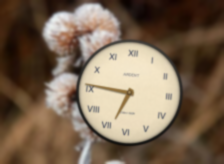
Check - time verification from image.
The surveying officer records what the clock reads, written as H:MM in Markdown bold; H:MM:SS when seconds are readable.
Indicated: **6:46**
